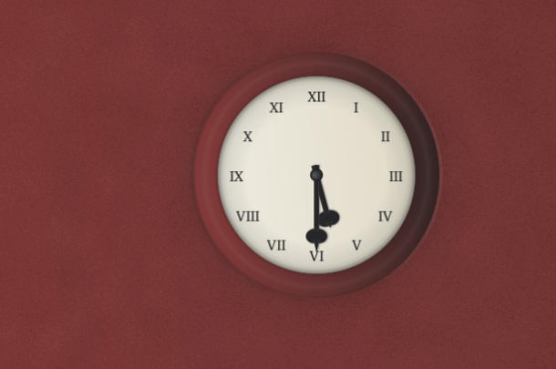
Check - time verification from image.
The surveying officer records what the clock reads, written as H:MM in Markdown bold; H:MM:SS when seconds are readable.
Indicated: **5:30**
